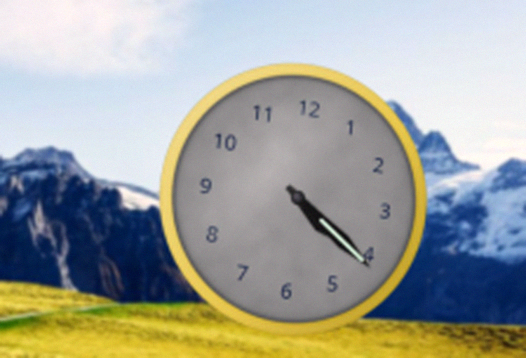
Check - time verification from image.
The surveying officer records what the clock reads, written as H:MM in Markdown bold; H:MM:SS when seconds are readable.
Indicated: **4:21**
